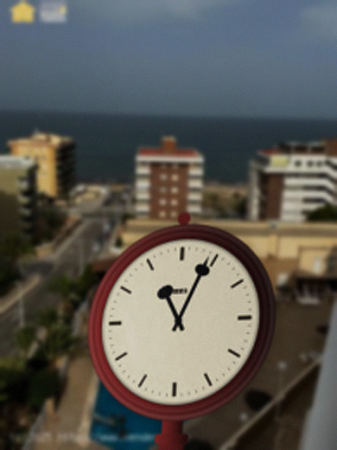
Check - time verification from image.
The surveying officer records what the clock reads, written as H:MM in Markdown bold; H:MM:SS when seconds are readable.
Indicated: **11:04**
